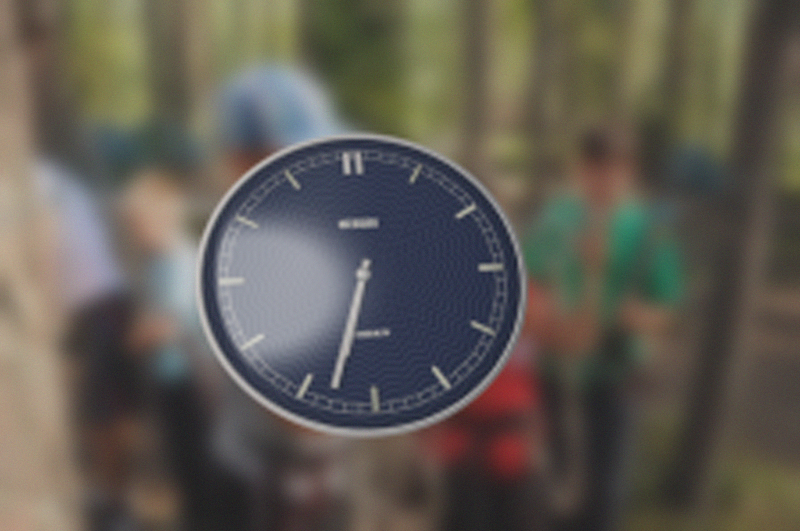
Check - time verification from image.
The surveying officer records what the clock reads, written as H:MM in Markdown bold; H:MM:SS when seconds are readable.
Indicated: **6:33**
